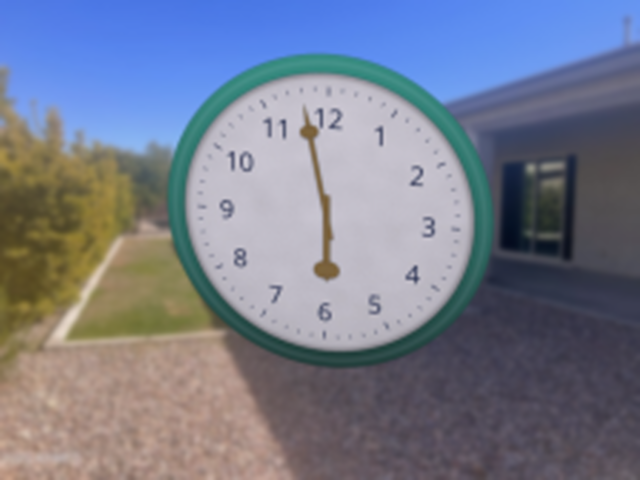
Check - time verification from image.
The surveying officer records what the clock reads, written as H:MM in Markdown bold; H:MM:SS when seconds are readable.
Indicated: **5:58**
